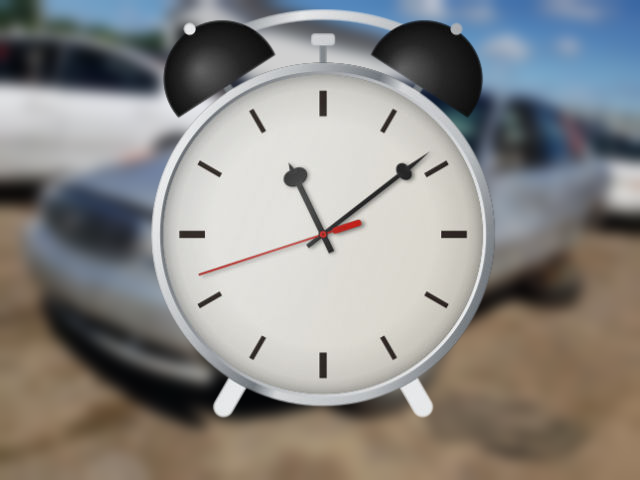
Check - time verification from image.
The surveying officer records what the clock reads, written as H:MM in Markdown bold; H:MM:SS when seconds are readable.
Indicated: **11:08:42**
